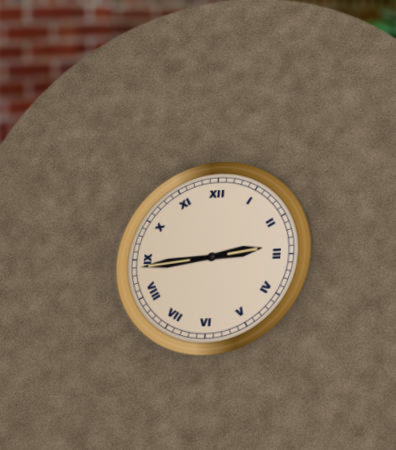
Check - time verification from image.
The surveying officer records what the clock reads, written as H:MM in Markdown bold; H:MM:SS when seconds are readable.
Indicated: **2:44**
